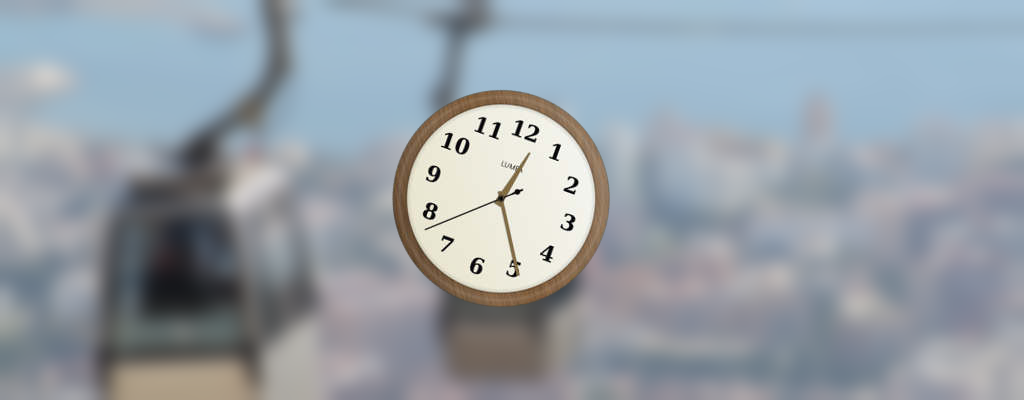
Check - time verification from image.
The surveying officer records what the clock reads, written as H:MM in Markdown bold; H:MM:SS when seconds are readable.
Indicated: **12:24:38**
